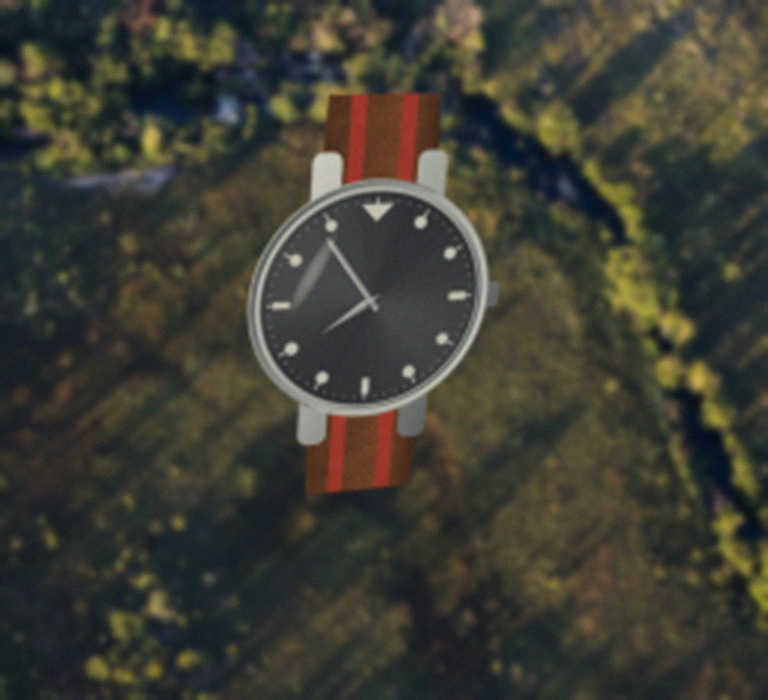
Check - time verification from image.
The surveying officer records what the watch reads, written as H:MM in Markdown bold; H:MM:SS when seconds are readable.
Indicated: **7:54**
